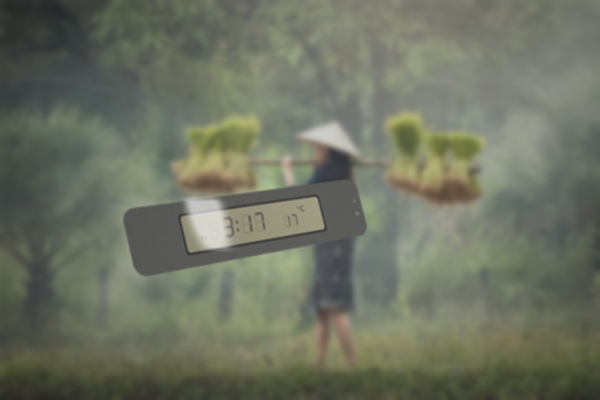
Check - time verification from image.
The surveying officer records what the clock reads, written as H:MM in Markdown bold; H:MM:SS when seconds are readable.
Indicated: **3:17**
